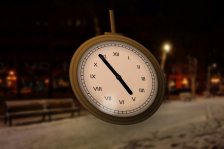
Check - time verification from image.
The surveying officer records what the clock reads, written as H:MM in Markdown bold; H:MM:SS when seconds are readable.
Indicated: **4:54**
